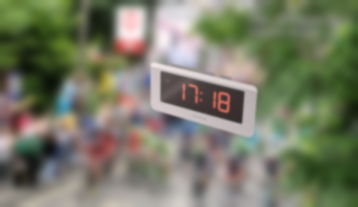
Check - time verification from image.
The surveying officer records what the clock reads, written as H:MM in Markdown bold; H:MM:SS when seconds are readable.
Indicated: **17:18**
